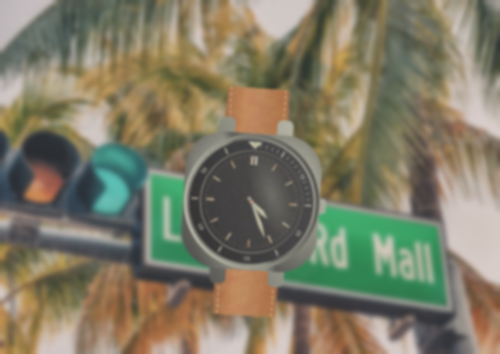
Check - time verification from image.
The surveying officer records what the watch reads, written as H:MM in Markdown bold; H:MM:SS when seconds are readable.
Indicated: **4:26**
